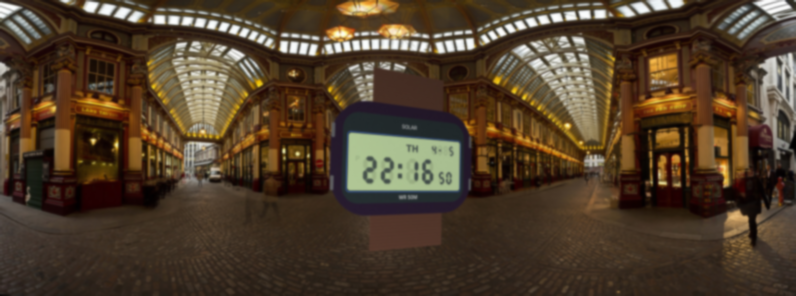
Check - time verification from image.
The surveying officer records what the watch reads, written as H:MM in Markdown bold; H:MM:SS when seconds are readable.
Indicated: **22:16:50**
